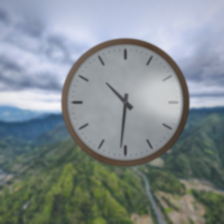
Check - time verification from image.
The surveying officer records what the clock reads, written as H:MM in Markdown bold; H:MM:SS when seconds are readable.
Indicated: **10:31**
